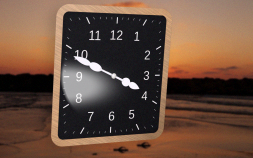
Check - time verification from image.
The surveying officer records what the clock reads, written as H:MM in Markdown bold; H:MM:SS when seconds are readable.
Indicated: **3:49**
